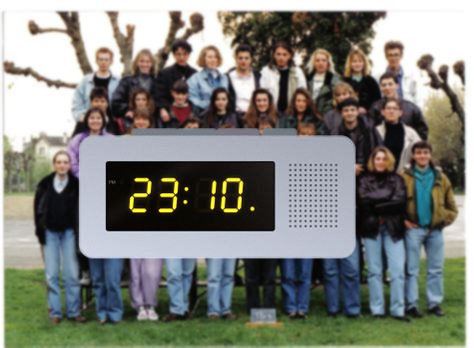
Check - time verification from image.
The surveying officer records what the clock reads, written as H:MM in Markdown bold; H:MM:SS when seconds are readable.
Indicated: **23:10**
